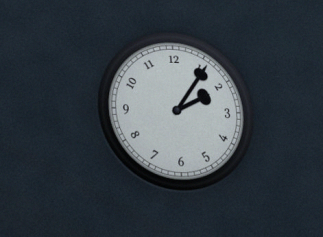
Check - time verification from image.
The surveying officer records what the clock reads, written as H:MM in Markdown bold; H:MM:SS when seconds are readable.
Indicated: **2:06**
